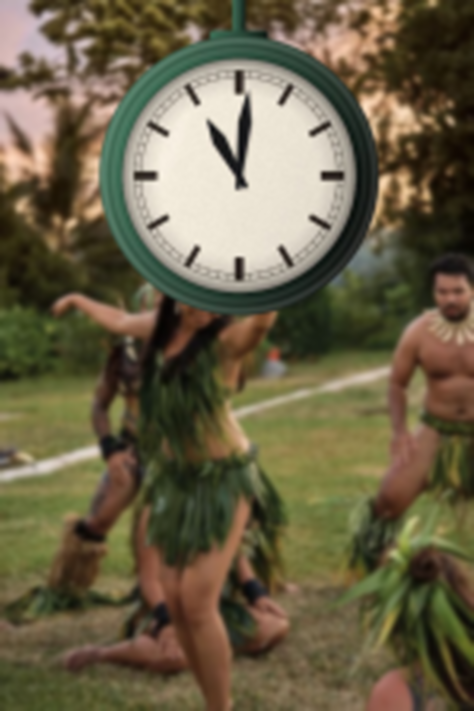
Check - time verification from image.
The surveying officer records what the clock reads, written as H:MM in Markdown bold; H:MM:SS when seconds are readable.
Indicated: **11:01**
